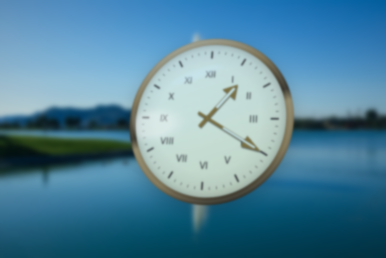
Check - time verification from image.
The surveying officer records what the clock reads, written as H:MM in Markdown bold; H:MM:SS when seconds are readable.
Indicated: **1:20**
